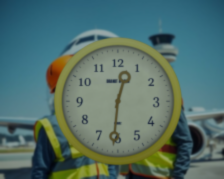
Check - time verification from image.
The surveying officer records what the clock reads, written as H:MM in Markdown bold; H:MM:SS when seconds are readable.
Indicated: **12:31**
